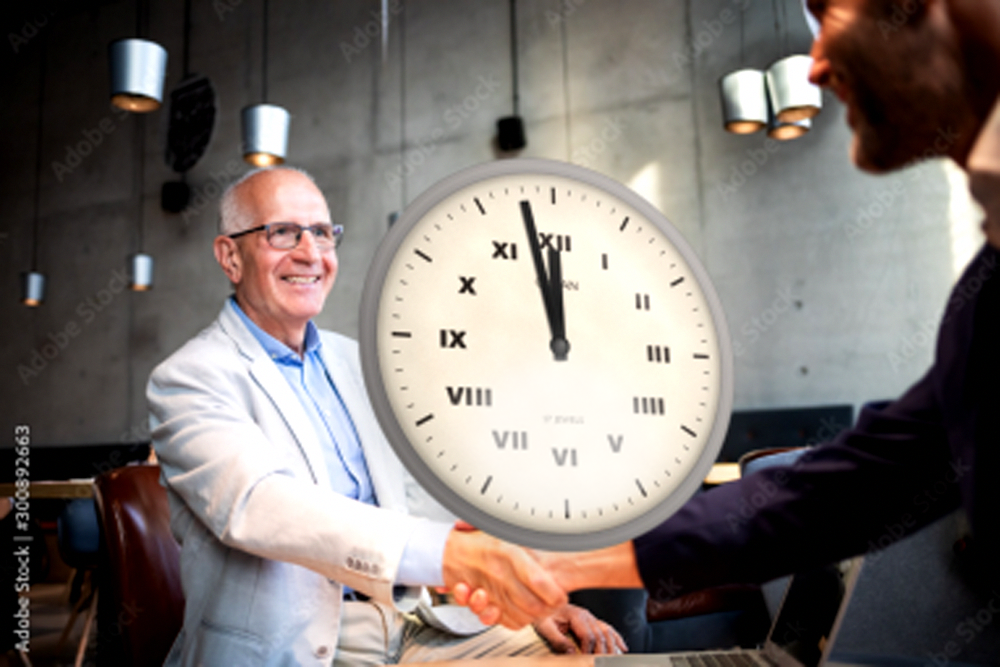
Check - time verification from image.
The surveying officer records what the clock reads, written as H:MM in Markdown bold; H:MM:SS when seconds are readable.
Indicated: **11:58**
